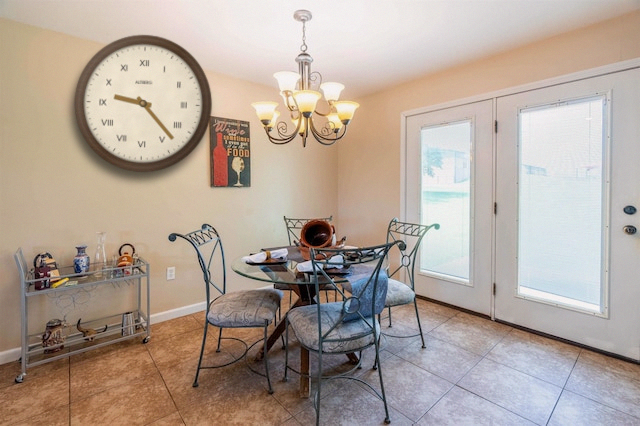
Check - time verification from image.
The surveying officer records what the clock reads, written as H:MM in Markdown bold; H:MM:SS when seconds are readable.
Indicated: **9:23**
